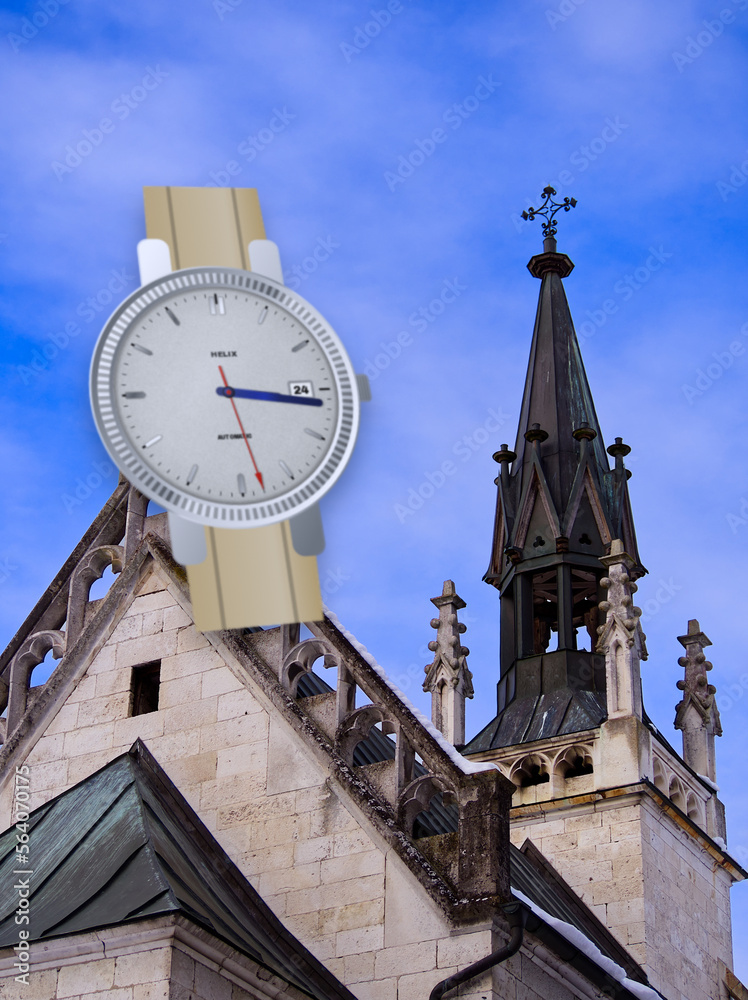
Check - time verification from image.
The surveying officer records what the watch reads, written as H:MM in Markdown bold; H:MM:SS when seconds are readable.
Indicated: **3:16:28**
